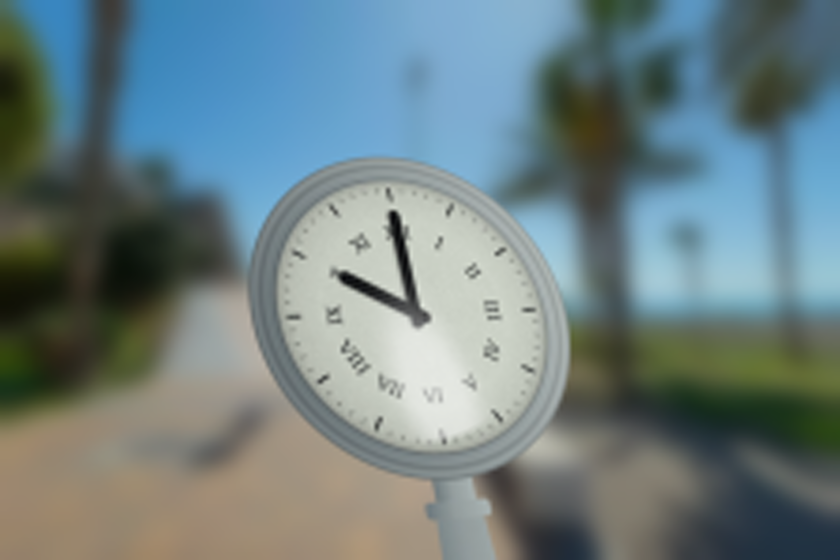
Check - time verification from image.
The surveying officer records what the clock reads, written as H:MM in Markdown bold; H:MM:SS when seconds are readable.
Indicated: **10:00**
